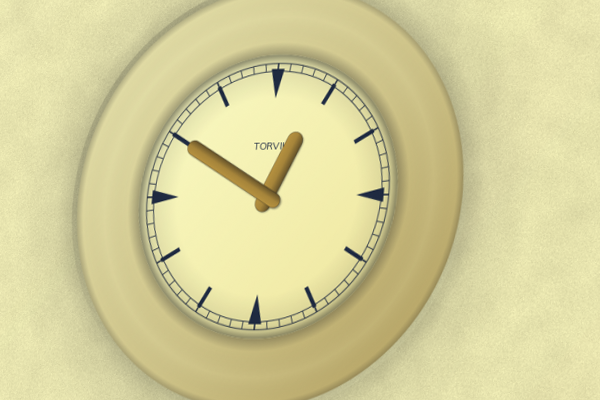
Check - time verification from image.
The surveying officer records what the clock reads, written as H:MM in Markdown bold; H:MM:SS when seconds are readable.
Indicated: **12:50**
